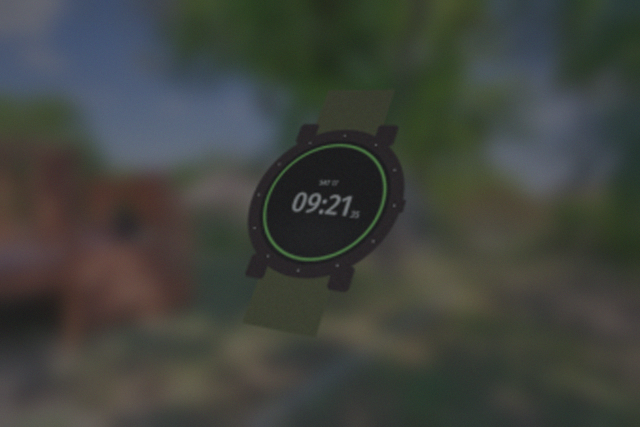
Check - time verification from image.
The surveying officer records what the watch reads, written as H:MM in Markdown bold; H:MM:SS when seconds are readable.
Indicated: **9:21**
